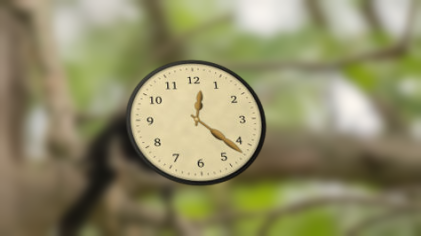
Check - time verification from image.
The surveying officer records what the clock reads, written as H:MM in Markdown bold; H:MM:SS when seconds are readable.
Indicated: **12:22**
